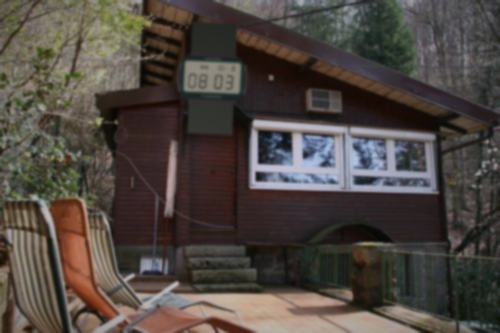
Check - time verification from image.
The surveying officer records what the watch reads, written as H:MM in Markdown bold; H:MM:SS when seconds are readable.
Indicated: **8:03**
